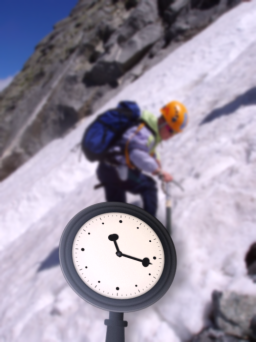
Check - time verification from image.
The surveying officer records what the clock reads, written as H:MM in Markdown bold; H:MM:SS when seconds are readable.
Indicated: **11:17**
